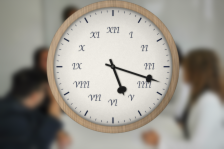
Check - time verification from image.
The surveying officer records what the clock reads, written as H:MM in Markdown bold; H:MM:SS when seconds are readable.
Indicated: **5:18**
